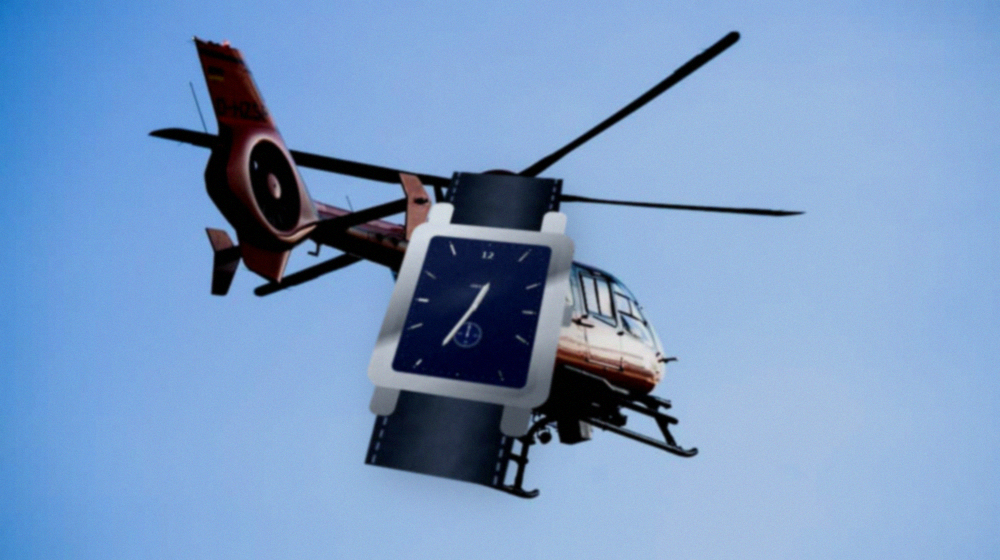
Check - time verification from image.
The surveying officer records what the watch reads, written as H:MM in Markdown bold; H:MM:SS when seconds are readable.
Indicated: **12:34**
